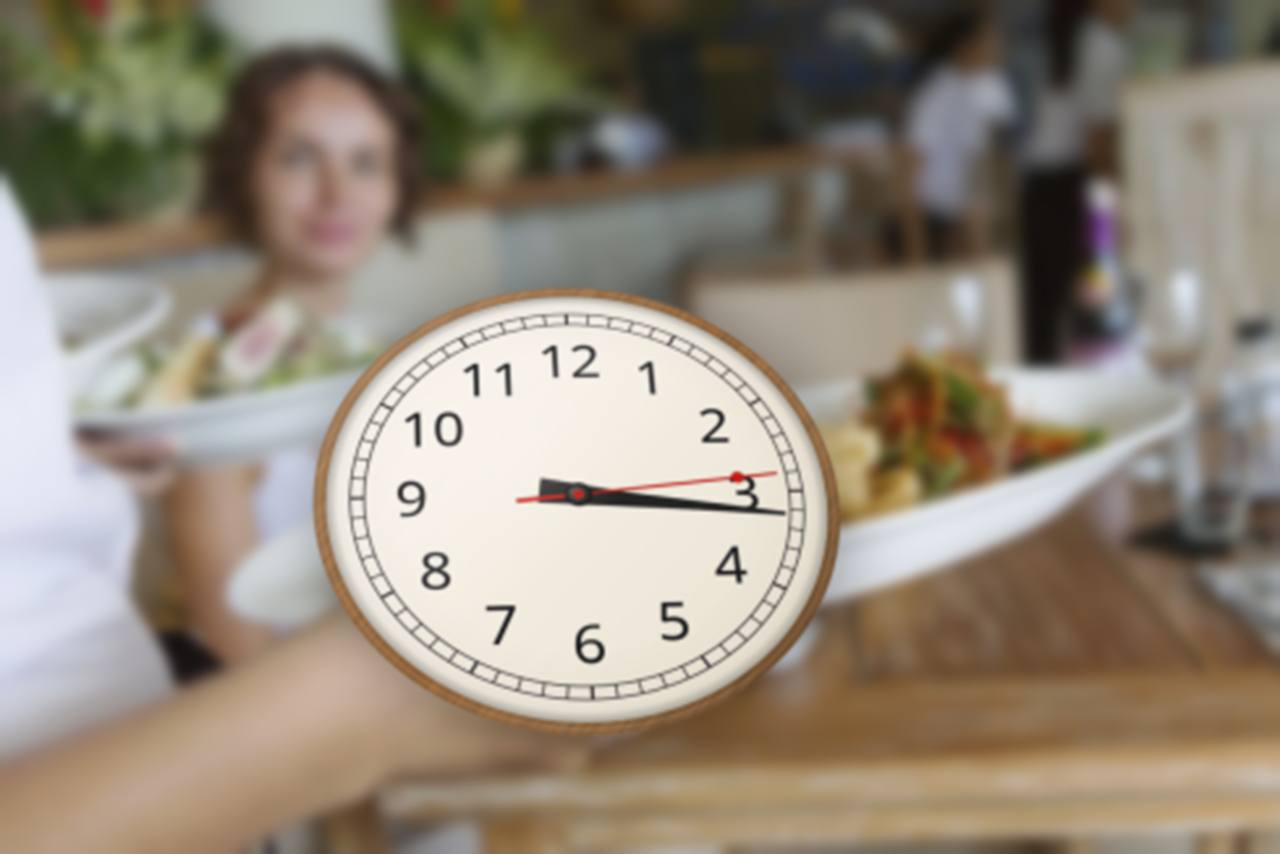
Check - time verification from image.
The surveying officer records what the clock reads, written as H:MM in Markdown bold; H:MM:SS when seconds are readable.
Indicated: **3:16:14**
